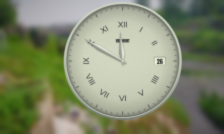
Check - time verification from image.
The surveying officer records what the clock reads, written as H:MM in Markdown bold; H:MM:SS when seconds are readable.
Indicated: **11:50**
